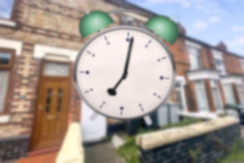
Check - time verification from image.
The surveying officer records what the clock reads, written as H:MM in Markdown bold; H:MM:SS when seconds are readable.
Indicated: **7:01**
